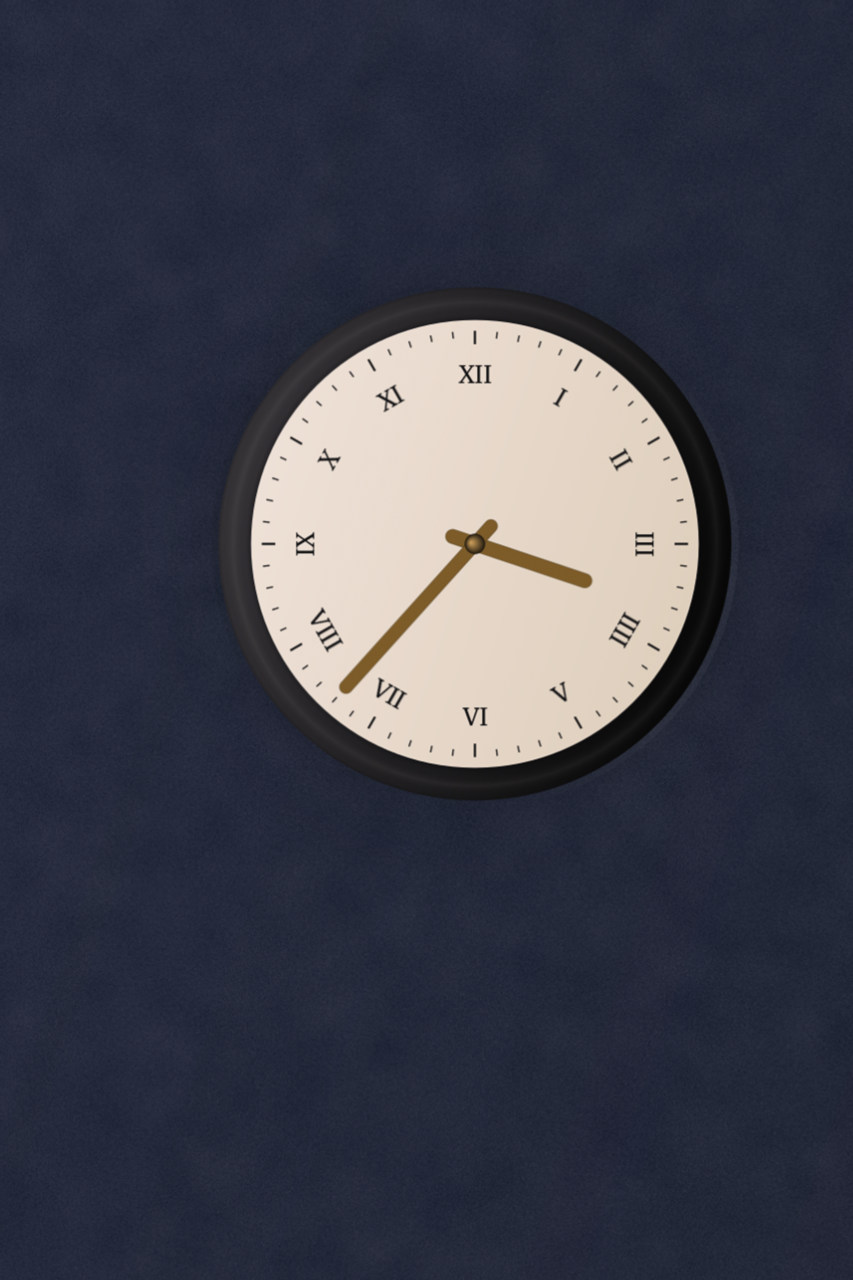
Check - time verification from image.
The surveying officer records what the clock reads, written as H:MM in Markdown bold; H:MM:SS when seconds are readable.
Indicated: **3:37**
